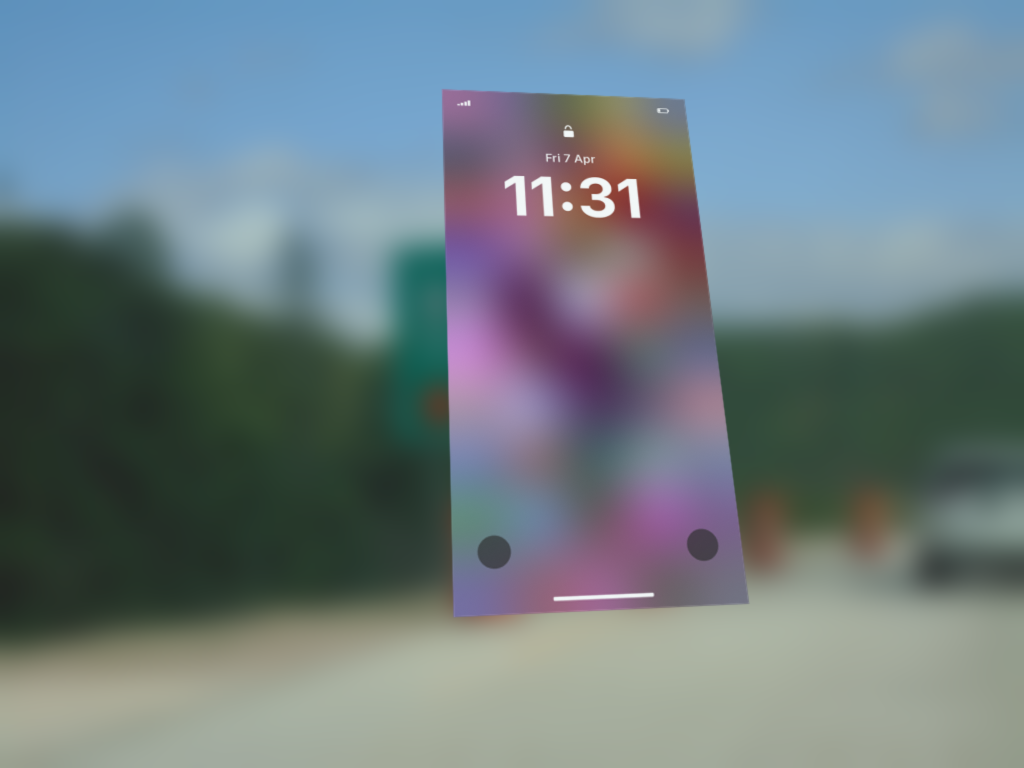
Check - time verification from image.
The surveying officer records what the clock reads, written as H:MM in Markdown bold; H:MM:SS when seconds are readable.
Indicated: **11:31**
